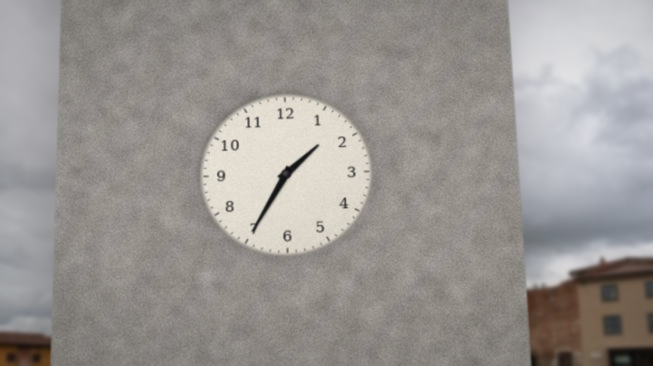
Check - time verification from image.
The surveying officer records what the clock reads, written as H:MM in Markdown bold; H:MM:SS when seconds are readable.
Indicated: **1:35**
